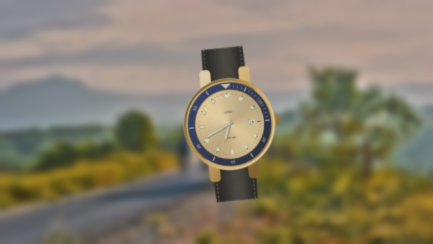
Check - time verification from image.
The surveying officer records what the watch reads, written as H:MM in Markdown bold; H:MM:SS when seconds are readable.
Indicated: **6:41**
